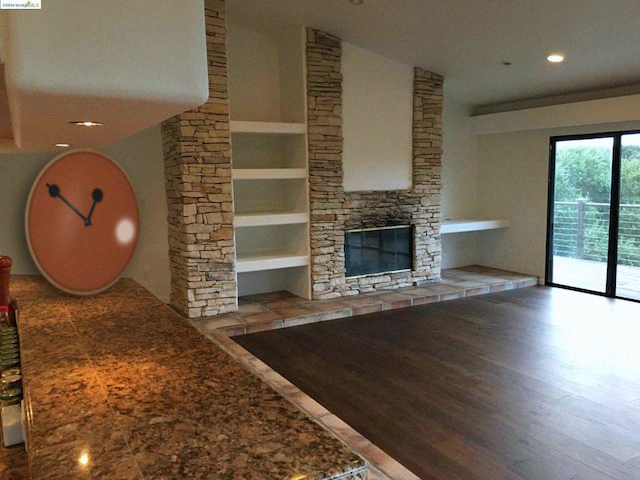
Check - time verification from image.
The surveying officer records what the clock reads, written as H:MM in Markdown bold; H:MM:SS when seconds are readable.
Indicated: **12:51**
